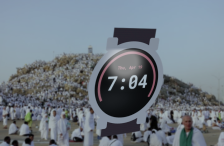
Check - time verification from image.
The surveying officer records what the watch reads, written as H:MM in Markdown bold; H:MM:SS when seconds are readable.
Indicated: **7:04**
